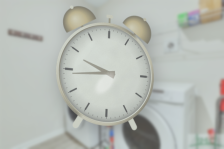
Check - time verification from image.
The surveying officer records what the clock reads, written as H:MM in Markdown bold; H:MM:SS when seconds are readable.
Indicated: **9:44**
